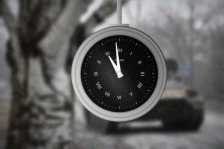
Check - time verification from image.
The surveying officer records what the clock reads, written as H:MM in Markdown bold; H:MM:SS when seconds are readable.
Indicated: **10:59**
